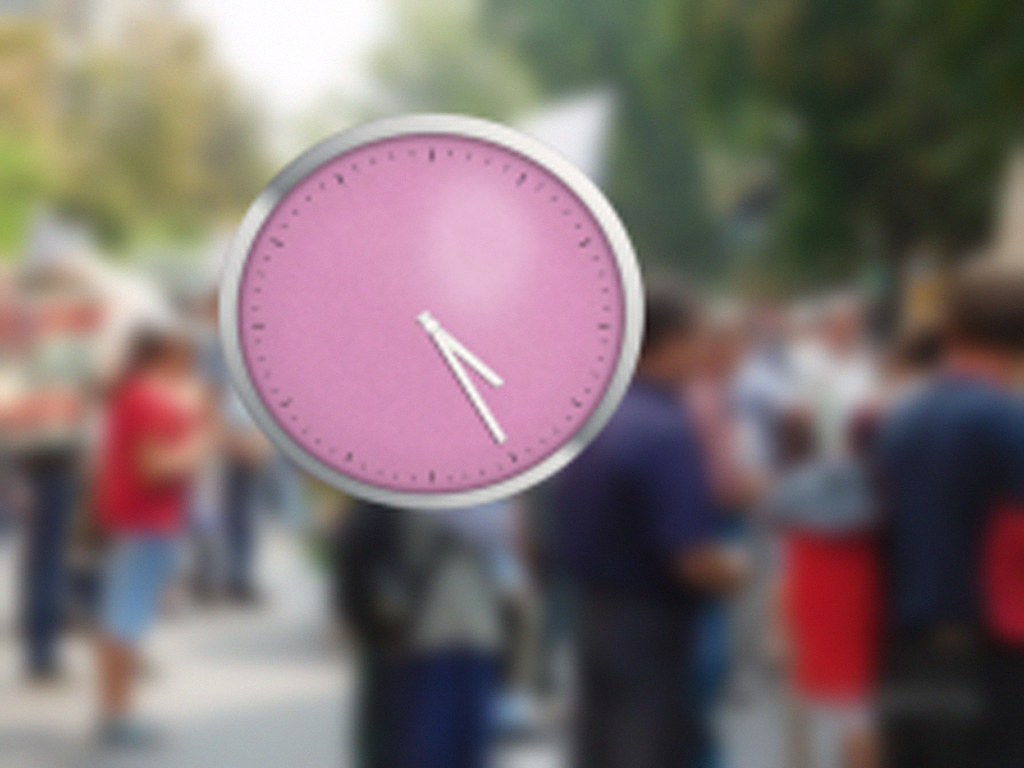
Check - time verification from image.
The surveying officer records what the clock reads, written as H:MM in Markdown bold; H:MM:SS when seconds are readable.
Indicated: **4:25**
